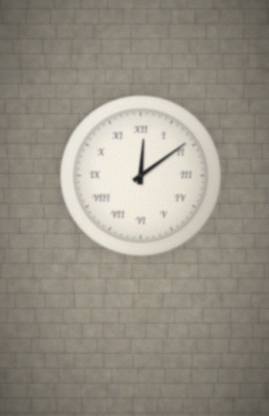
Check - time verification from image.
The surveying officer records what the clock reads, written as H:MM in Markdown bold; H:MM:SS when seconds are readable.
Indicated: **12:09**
